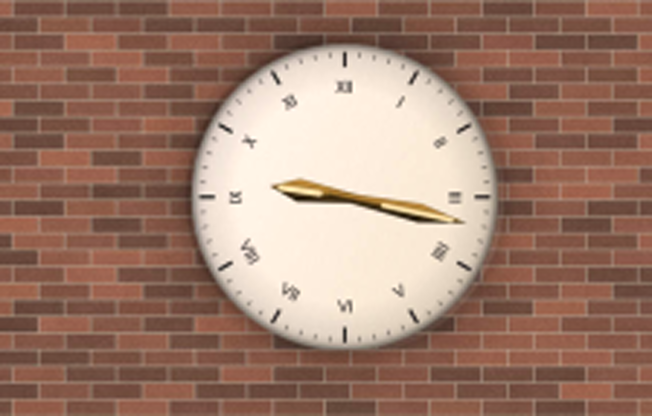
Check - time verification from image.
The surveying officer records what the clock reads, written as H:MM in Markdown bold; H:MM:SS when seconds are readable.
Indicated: **9:17**
